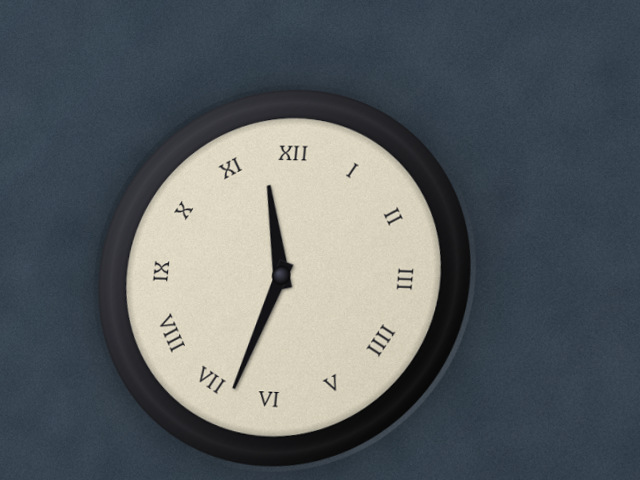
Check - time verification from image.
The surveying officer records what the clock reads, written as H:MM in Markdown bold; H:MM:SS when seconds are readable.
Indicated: **11:33**
